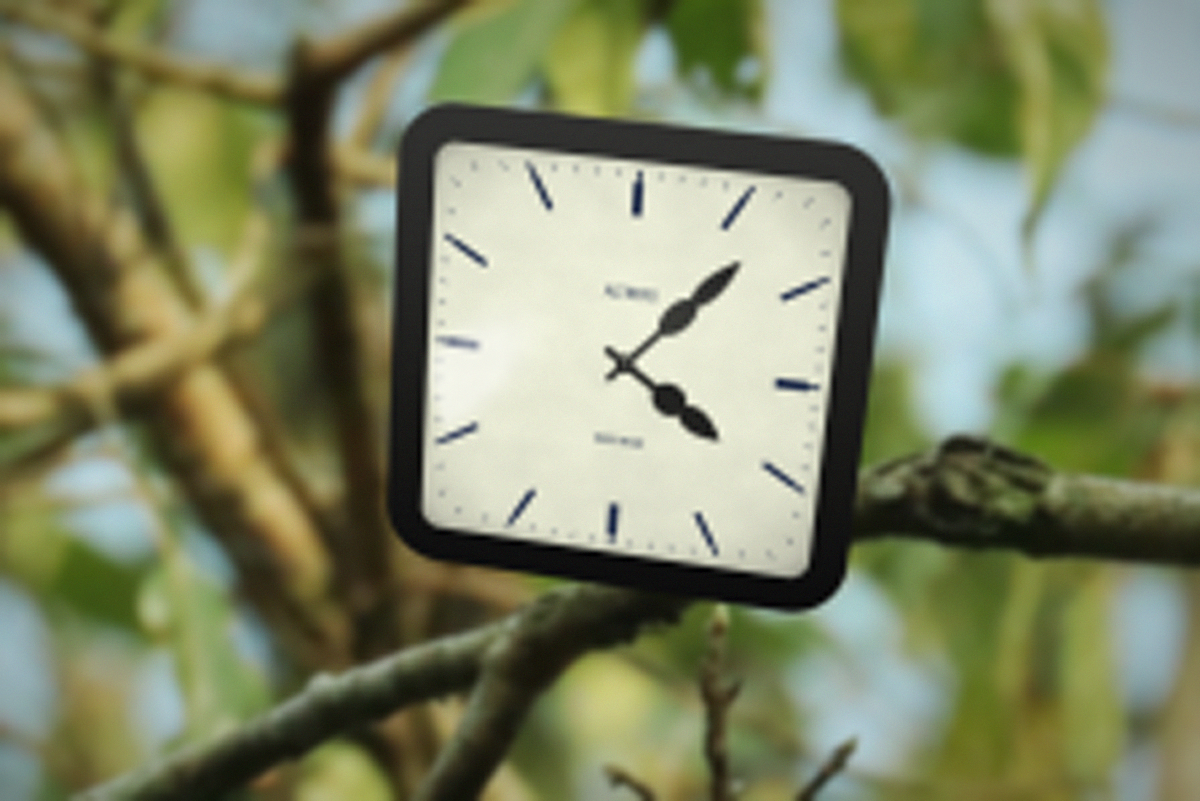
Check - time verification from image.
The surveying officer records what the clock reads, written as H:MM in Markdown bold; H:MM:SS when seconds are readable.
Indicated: **4:07**
